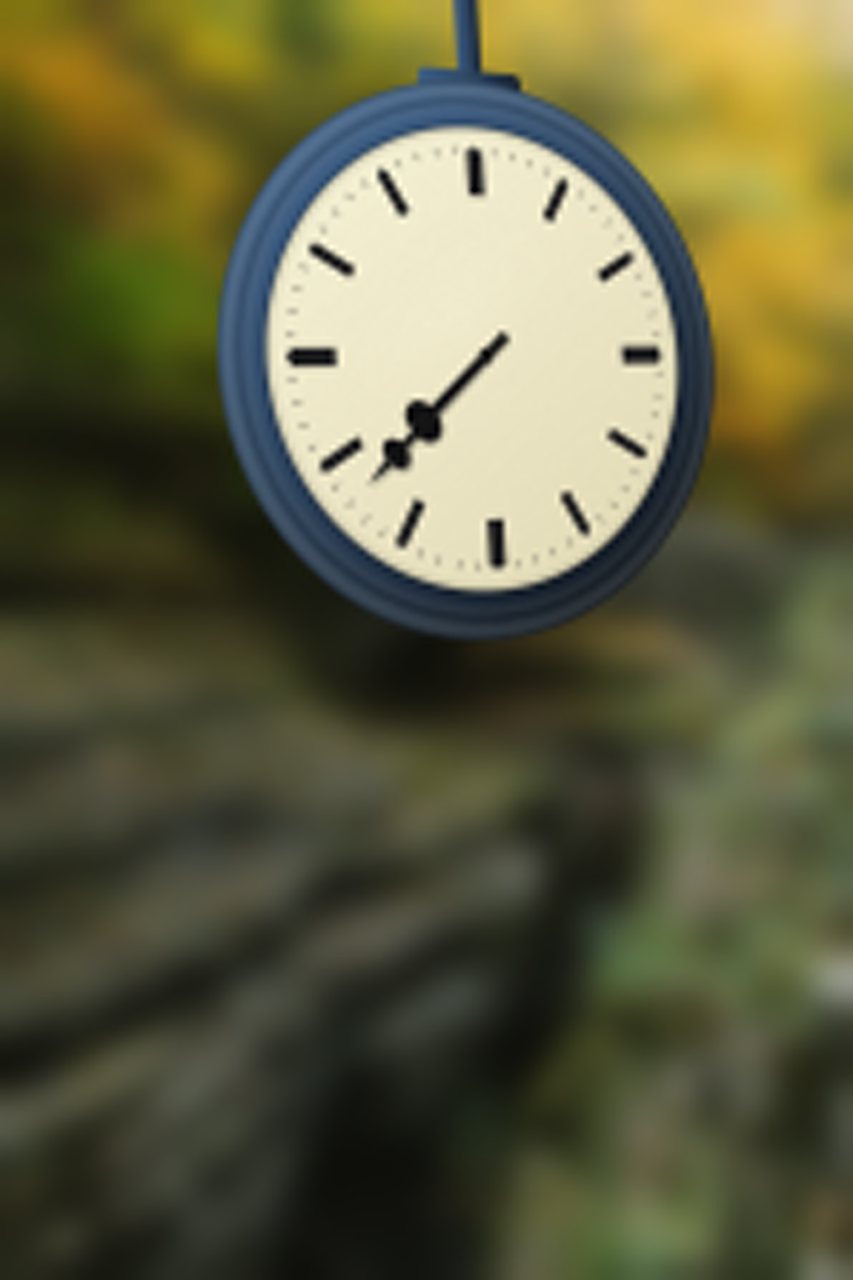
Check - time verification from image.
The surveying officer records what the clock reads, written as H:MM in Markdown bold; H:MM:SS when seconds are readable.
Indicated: **7:38**
